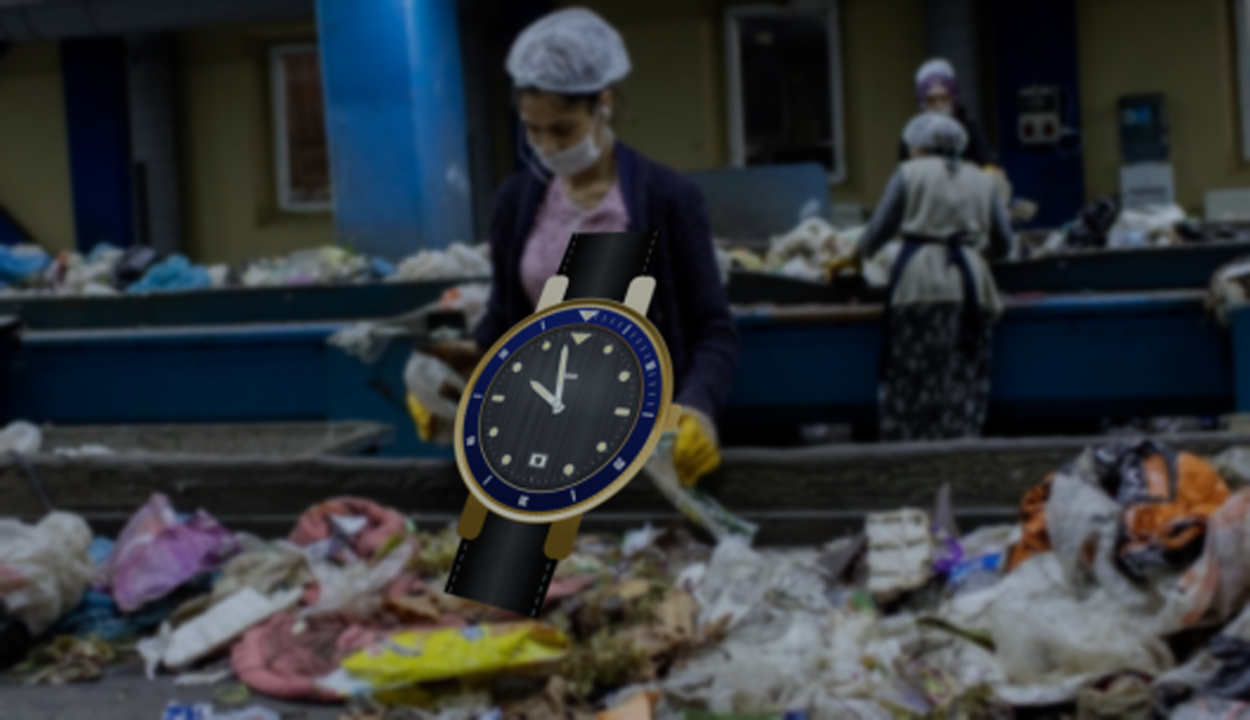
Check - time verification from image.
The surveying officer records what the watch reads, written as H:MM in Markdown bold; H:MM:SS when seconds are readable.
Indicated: **9:58**
